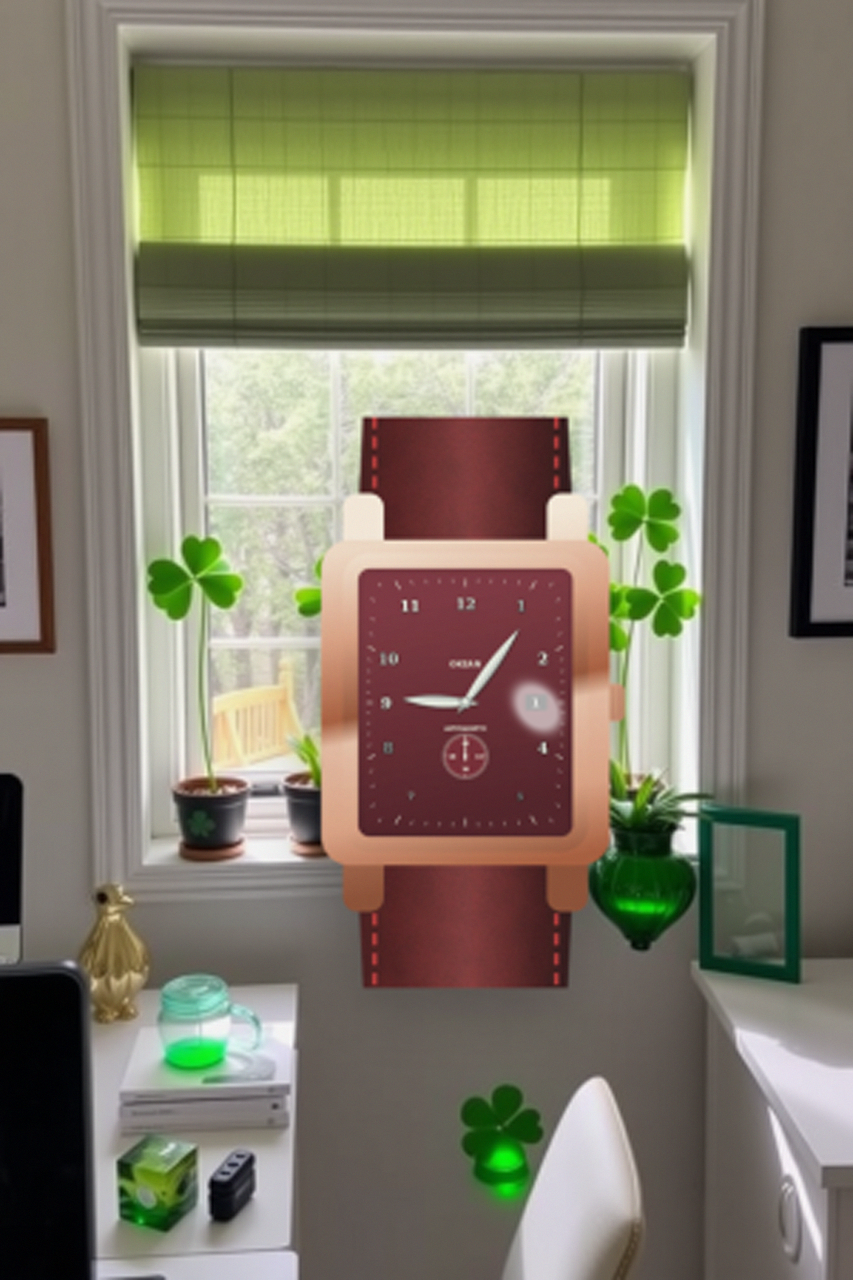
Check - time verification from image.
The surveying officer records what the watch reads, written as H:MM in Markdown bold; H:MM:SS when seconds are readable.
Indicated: **9:06**
